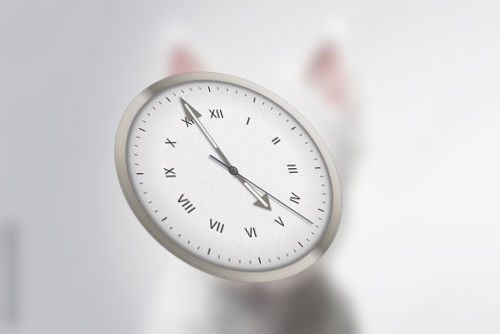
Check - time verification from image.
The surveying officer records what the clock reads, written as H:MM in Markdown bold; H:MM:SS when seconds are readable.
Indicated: **4:56:22**
